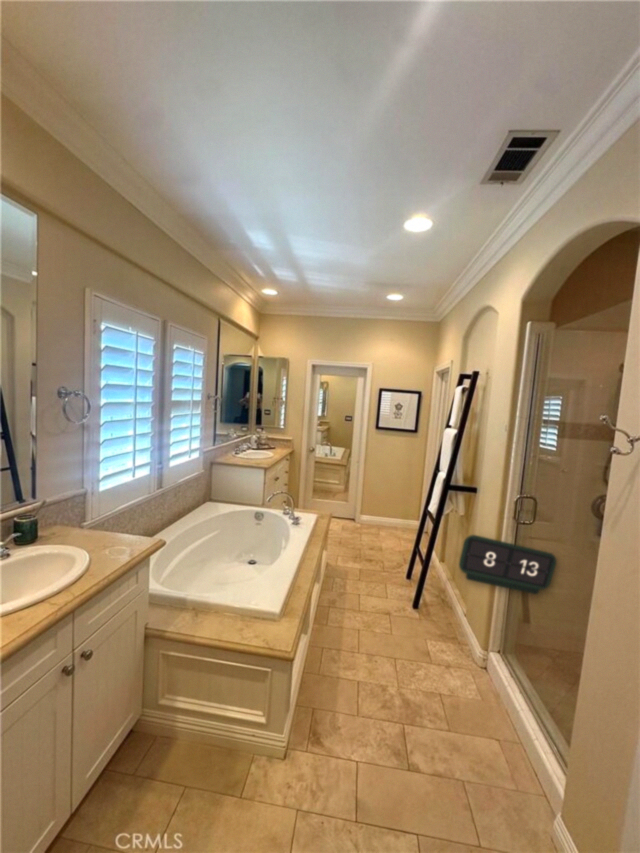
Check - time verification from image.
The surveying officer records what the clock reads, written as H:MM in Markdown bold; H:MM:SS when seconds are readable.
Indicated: **8:13**
